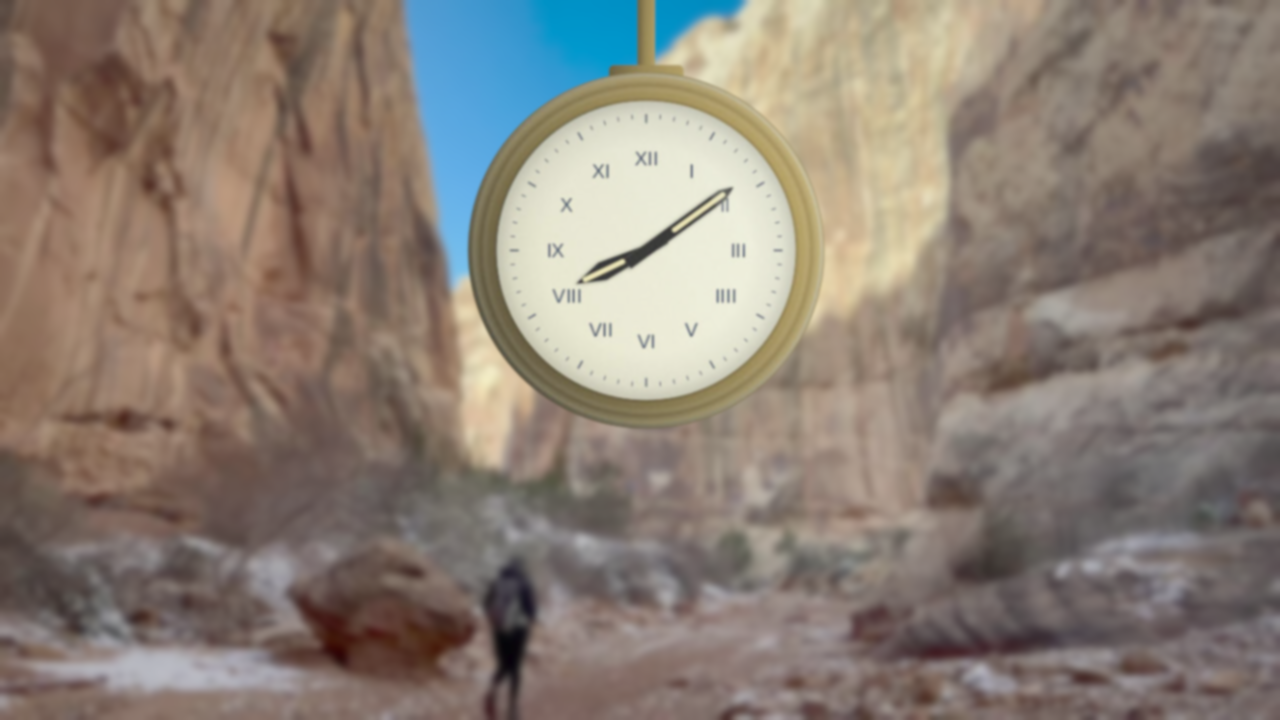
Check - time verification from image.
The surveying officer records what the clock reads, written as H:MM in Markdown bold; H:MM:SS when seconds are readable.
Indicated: **8:09**
